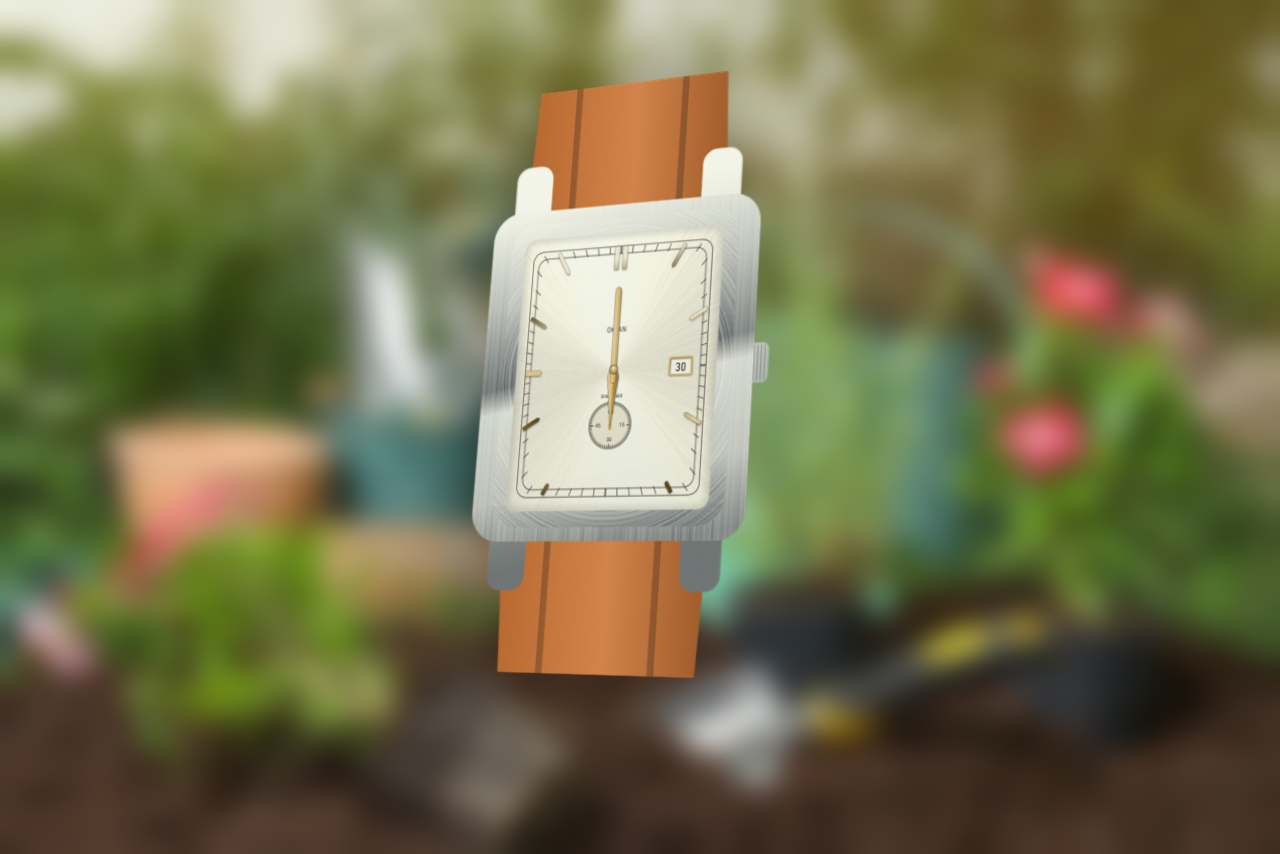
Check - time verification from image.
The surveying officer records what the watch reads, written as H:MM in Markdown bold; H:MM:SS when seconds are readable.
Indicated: **6:00**
